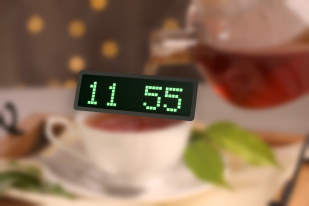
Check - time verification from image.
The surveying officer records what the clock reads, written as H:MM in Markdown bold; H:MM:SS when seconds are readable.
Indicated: **11:55**
